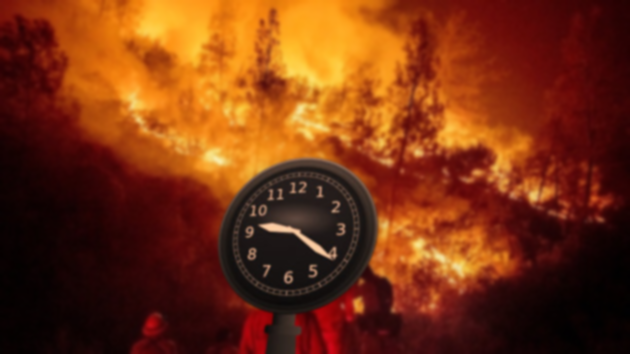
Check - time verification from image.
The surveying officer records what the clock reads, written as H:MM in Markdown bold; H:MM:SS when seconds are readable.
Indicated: **9:21**
